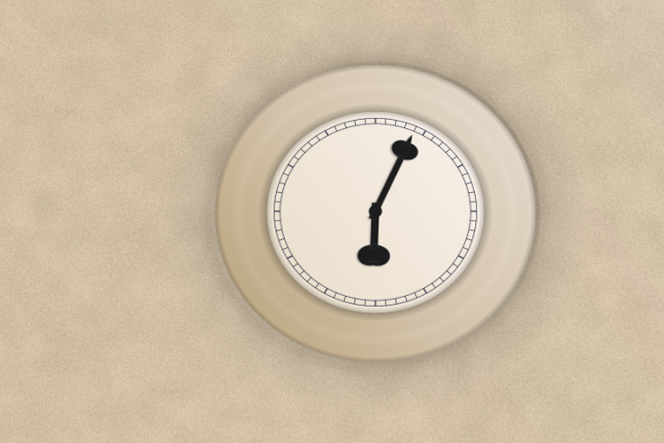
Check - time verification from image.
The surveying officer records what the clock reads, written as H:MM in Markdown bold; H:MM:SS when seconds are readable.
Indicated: **6:04**
